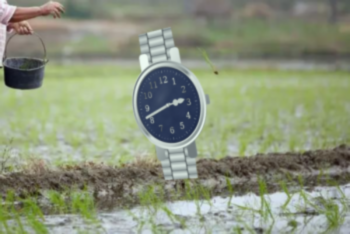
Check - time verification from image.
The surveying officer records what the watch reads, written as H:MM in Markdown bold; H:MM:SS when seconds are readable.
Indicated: **2:42**
